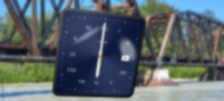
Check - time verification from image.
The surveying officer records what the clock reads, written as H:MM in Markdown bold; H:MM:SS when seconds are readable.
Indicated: **6:00**
